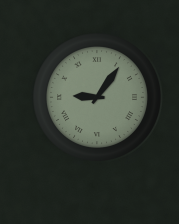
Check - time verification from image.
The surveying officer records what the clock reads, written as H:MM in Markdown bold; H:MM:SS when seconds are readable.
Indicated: **9:06**
